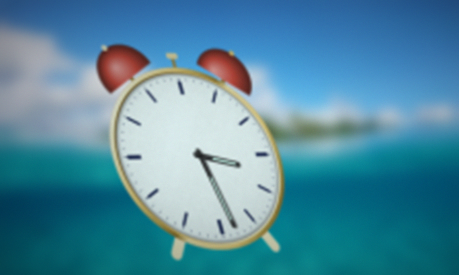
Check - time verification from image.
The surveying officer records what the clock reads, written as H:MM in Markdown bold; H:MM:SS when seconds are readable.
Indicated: **3:28**
